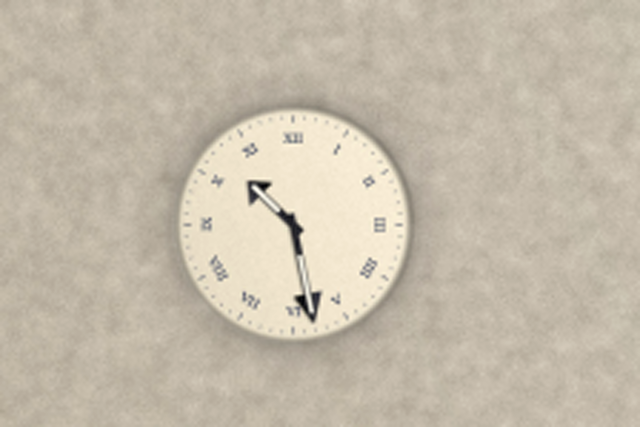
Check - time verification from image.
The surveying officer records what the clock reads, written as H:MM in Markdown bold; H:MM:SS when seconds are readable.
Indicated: **10:28**
